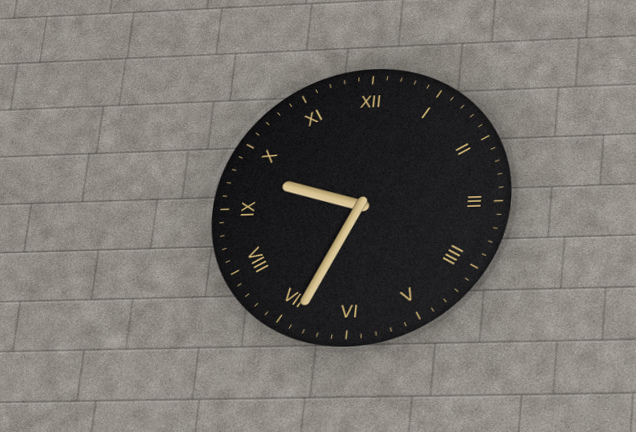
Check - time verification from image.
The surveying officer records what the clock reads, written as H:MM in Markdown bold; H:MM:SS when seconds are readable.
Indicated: **9:34**
